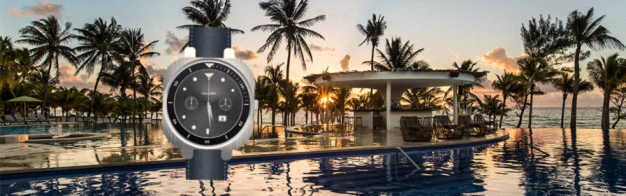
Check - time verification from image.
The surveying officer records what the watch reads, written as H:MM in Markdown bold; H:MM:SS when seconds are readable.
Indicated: **5:29**
